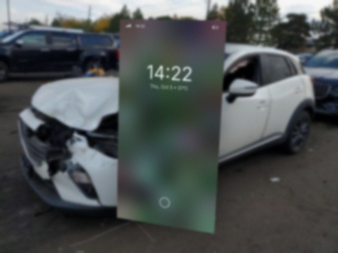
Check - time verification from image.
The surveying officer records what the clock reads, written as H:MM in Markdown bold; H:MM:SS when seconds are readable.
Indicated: **14:22**
